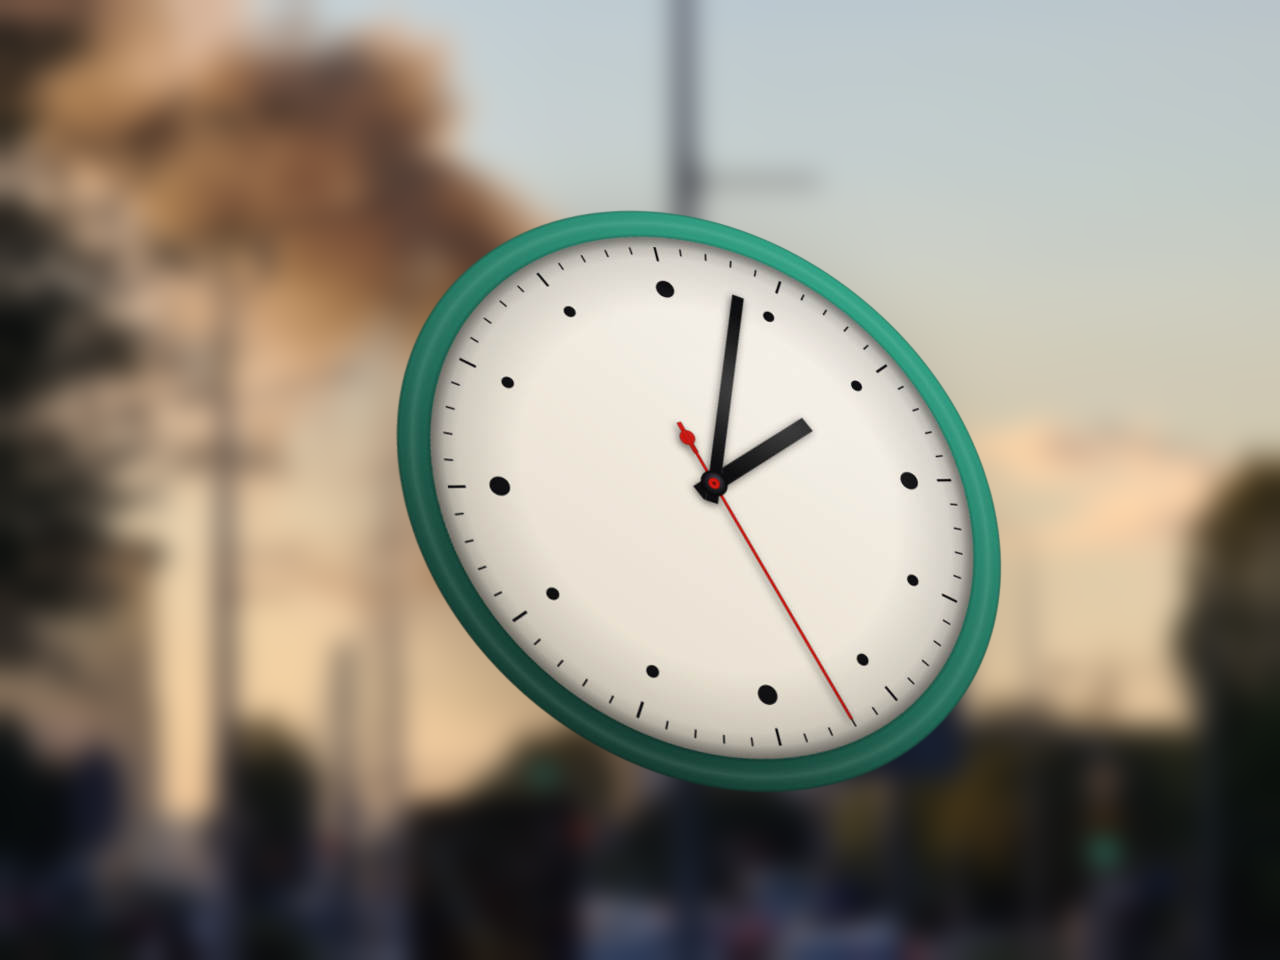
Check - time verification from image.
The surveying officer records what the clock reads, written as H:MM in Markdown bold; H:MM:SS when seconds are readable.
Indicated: **2:03:27**
